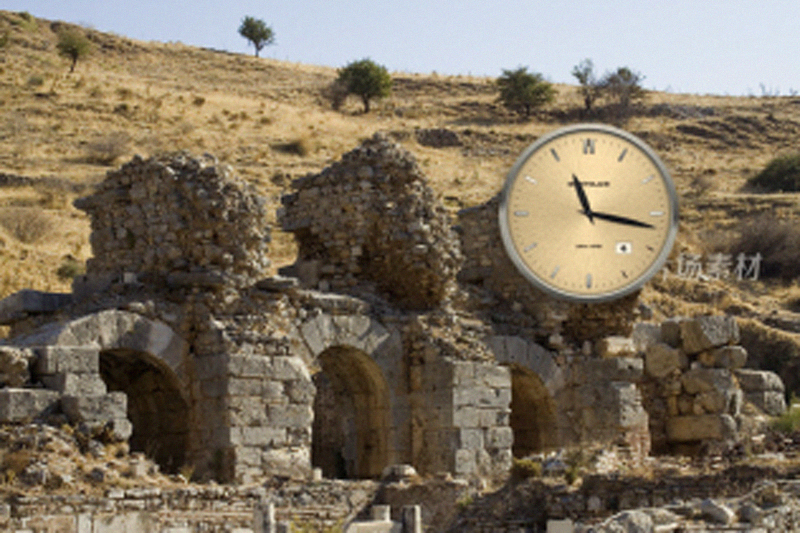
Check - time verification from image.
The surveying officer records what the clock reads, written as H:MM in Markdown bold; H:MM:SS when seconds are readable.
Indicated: **11:17**
